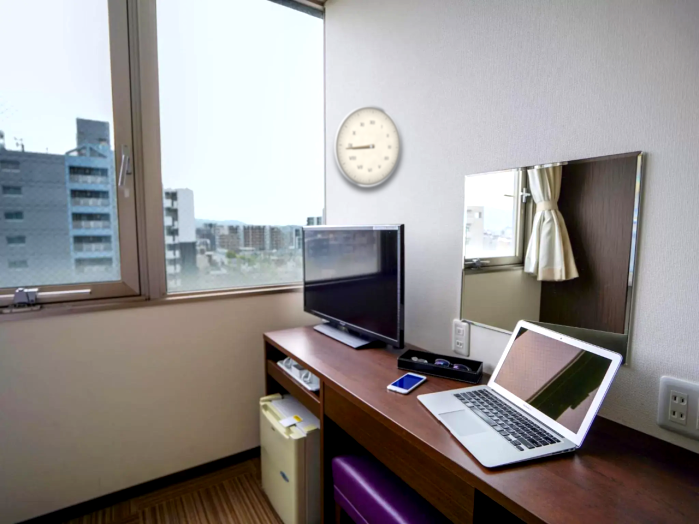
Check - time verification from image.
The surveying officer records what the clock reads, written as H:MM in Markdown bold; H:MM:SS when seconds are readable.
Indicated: **8:44**
